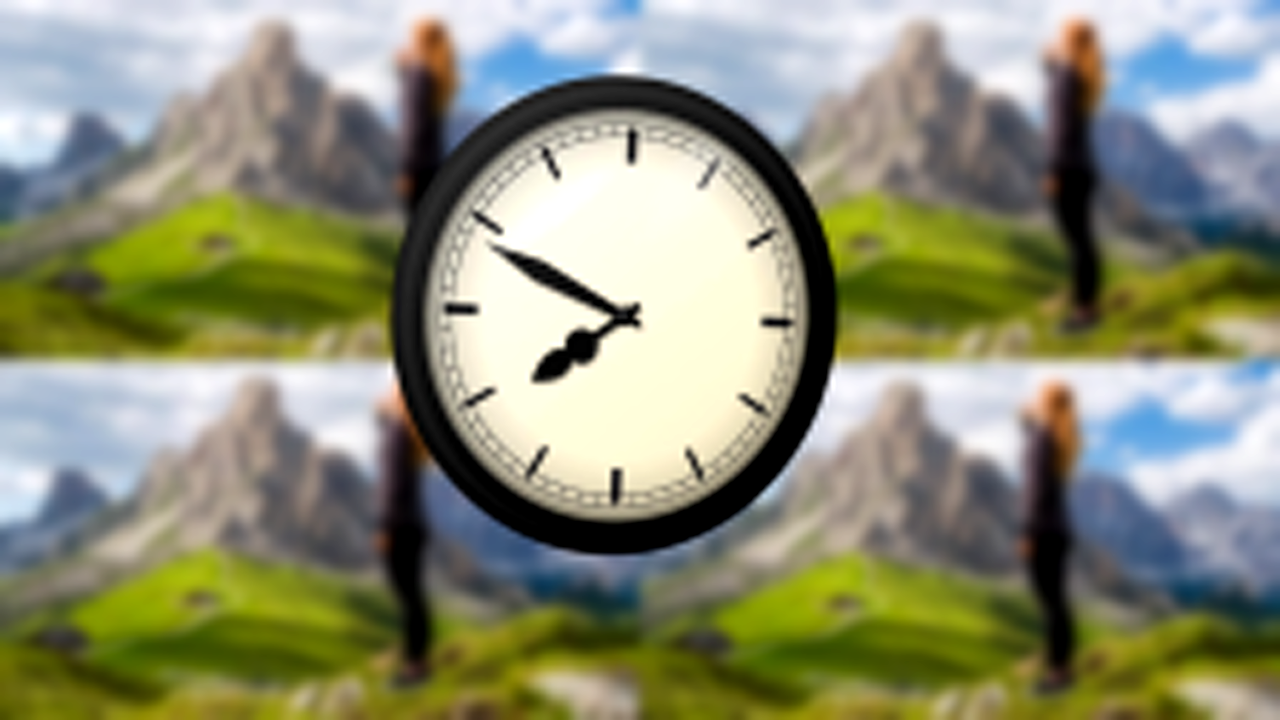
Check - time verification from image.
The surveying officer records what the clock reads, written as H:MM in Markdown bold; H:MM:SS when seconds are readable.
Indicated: **7:49**
